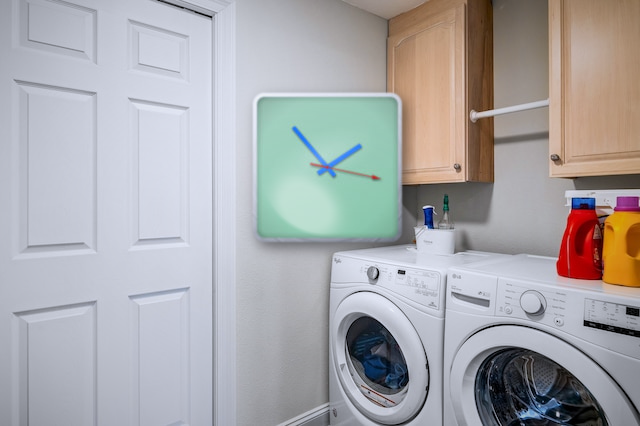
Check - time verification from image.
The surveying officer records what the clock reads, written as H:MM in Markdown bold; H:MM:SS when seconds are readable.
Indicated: **1:53:17**
